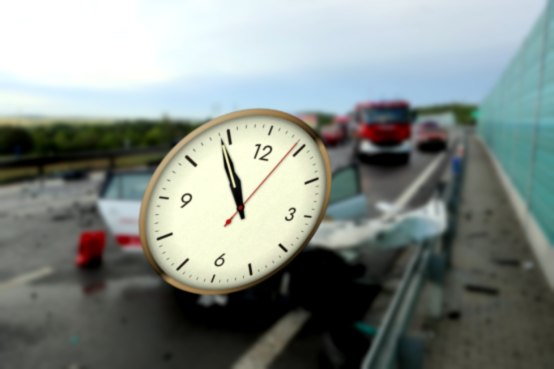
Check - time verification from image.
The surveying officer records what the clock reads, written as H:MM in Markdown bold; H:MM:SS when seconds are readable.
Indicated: **10:54:04**
